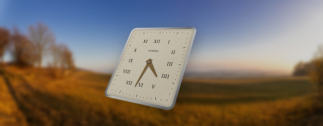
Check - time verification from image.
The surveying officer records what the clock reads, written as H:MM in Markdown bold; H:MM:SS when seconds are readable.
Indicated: **4:32**
